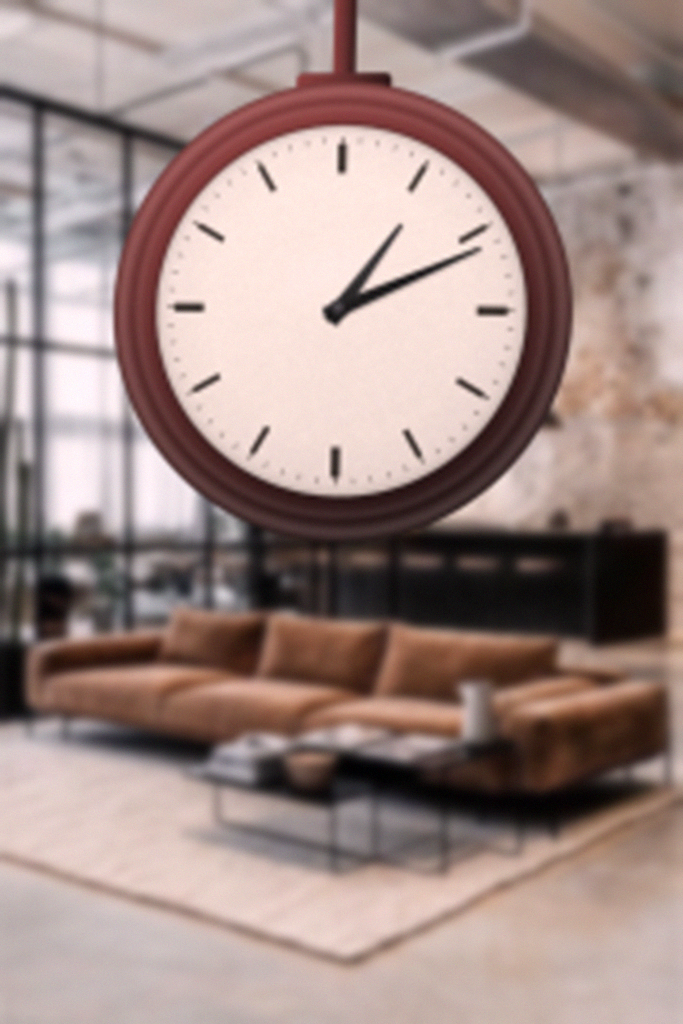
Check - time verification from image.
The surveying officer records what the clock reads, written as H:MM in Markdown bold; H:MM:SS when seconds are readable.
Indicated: **1:11**
